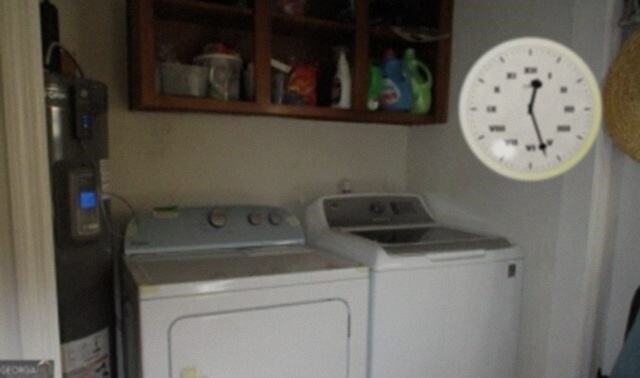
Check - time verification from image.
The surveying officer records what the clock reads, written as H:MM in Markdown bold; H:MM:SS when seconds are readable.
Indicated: **12:27**
